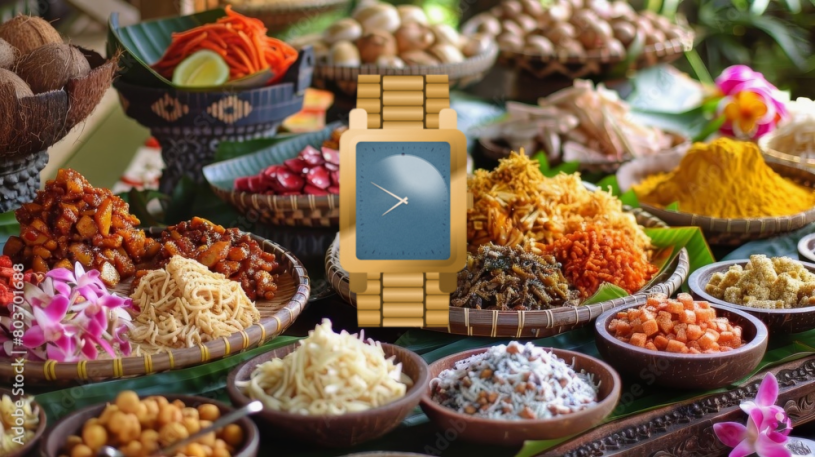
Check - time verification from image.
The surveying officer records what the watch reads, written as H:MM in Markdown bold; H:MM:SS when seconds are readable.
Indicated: **7:50**
